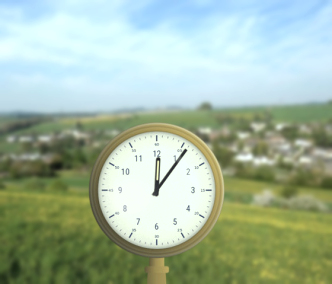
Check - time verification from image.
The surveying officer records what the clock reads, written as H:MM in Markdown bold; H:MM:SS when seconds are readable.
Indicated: **12:06**
